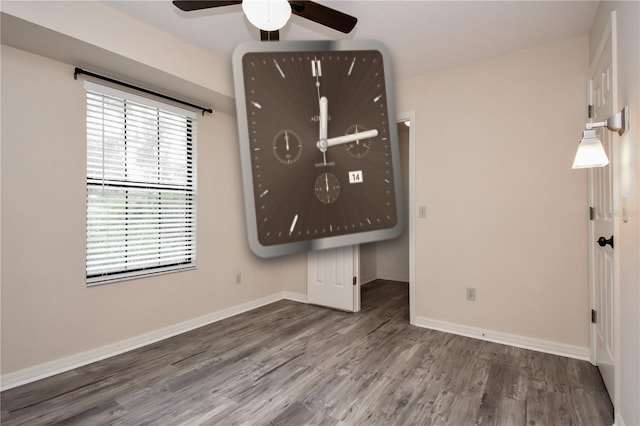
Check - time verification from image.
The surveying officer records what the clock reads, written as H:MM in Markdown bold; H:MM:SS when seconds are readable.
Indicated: **12:14**
